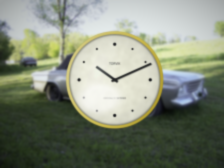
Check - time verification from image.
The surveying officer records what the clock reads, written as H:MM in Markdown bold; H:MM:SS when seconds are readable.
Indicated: **10:11**
